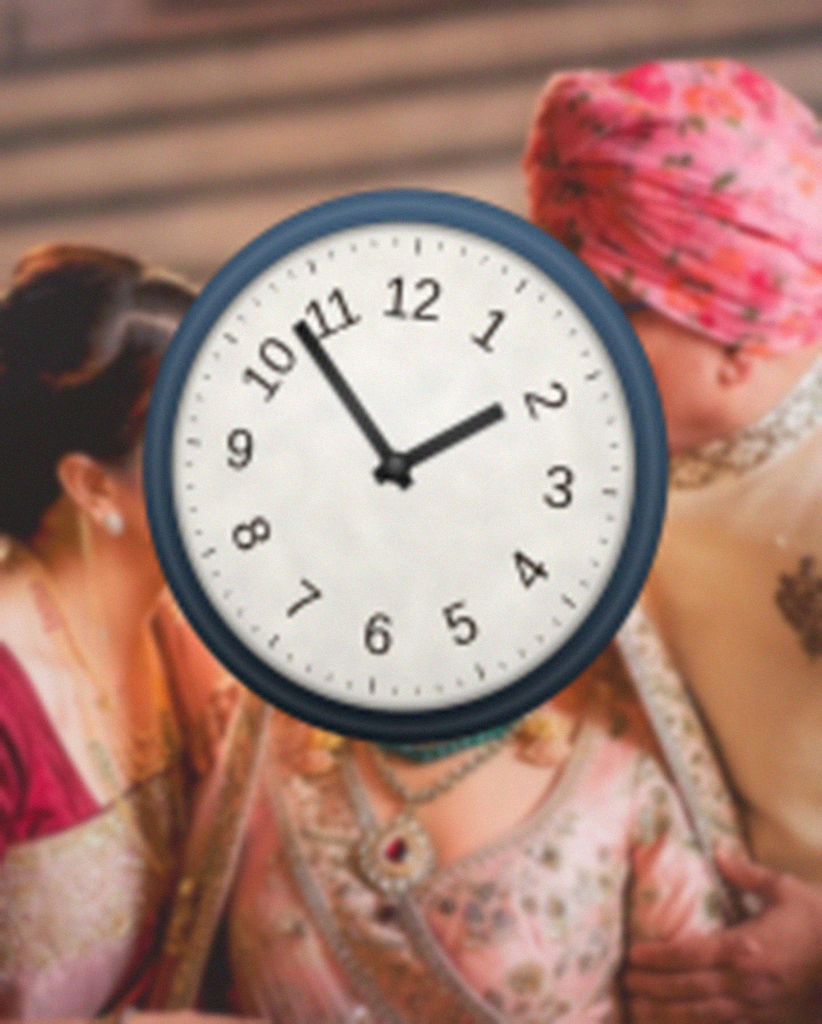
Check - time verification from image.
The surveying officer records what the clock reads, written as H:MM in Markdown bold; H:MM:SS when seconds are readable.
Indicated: **1:53**
